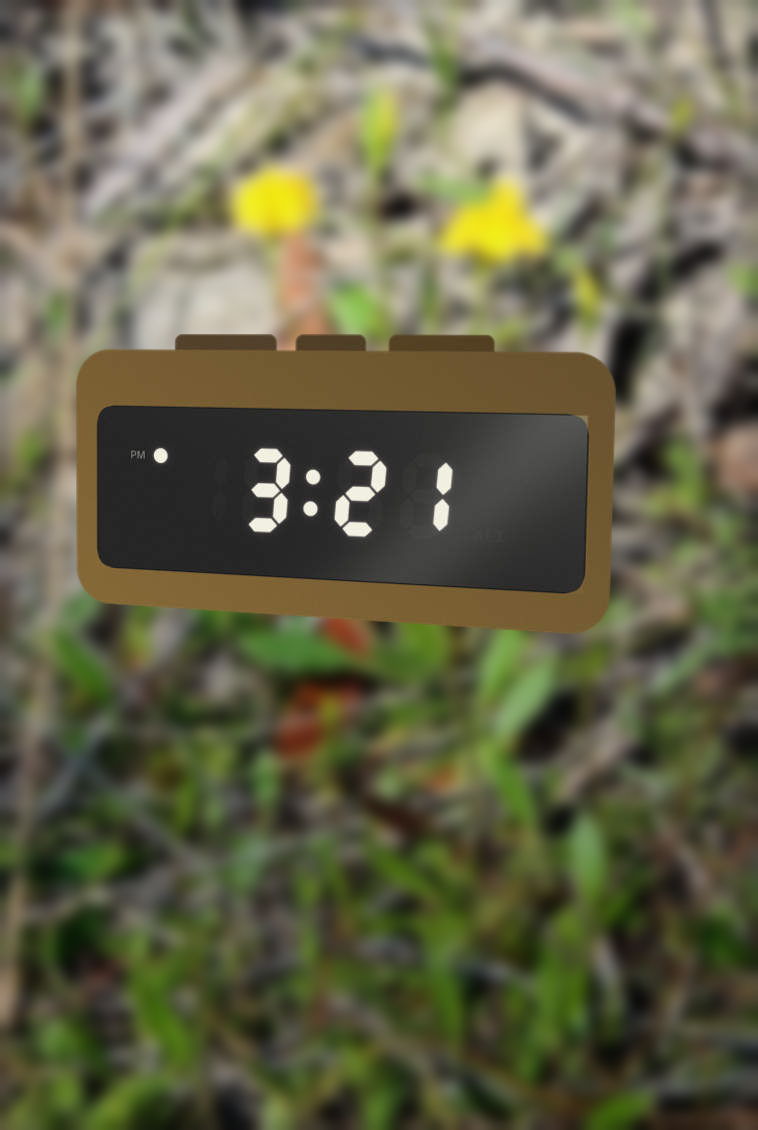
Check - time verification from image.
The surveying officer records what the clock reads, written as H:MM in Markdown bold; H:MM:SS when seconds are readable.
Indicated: **3:21**
